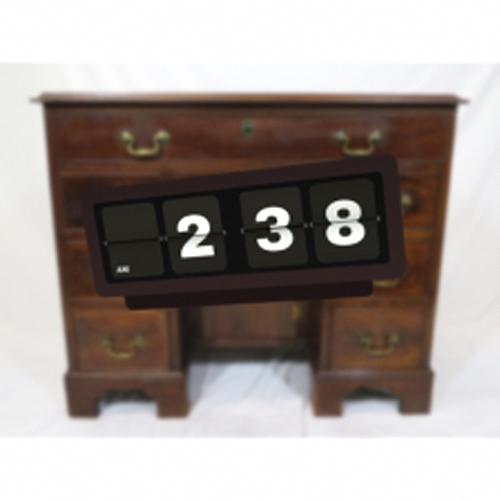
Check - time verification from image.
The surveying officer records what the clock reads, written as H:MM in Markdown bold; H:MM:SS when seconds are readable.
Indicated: **2:38**
